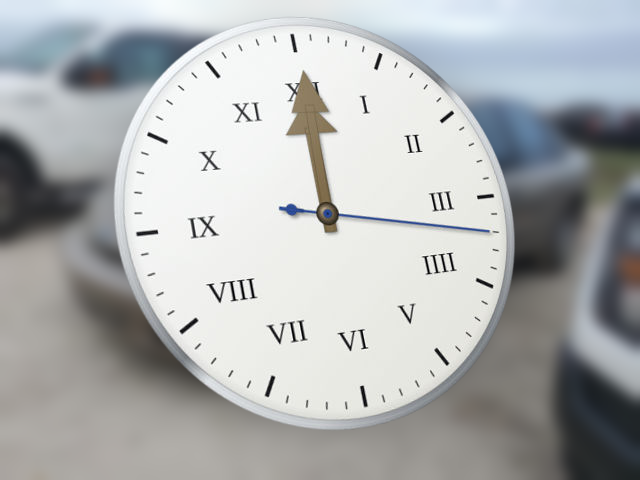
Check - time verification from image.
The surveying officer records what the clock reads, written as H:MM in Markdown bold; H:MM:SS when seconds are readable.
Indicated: **12:00:17**
